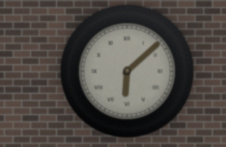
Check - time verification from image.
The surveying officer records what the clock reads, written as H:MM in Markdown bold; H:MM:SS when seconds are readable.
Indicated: **6:08**
